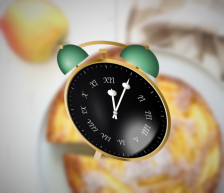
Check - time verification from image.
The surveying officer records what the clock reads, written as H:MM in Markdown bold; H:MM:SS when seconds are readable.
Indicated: **12:05**
